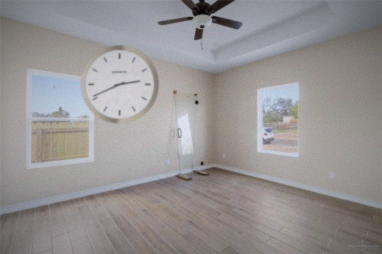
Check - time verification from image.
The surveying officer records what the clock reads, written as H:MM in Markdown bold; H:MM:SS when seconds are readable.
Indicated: **2:41**
